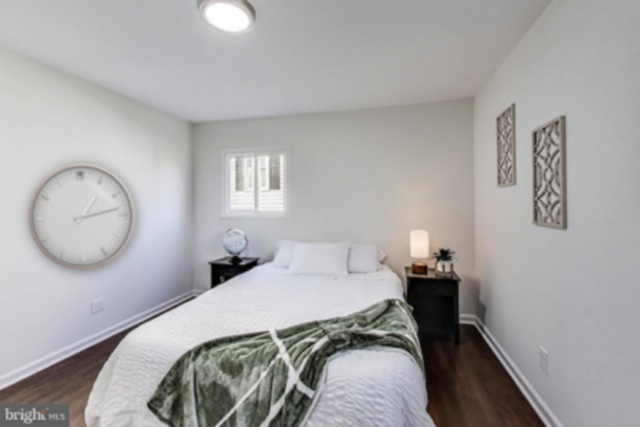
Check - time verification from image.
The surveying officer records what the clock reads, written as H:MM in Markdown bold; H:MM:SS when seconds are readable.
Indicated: **1:13**
